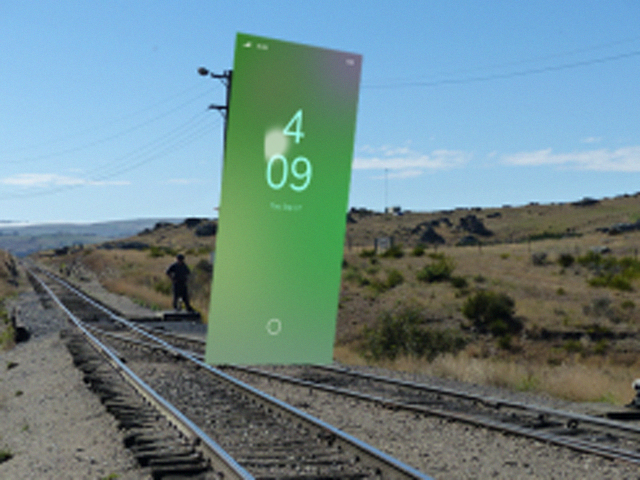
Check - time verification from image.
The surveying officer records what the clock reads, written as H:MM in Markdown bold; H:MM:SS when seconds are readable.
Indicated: **4:09**
